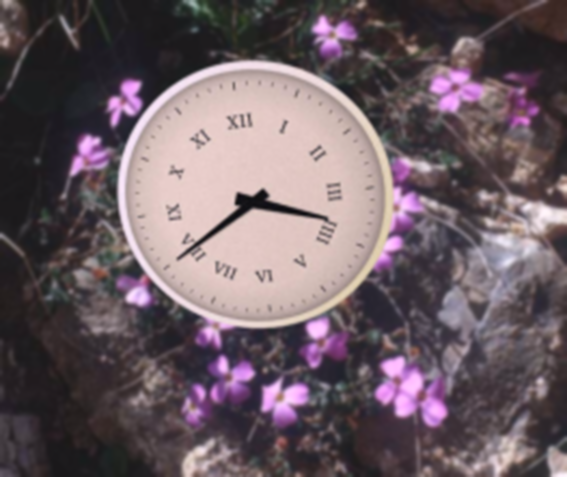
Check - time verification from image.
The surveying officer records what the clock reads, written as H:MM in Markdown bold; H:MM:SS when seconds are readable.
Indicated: **3:40**
